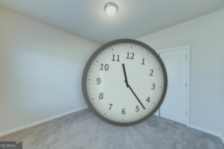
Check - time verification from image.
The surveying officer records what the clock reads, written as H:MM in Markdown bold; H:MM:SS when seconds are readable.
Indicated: **11:23**
